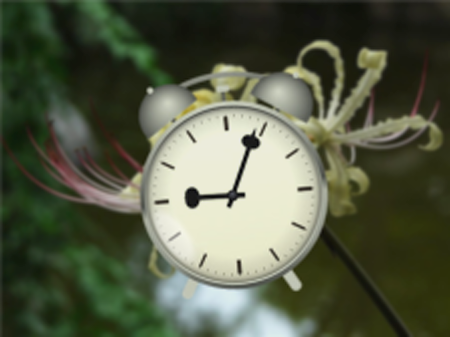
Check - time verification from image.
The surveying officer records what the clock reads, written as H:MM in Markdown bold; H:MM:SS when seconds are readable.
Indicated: **9:04**
